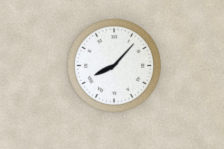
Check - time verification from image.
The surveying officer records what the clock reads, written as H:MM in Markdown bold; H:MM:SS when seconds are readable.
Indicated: **8:07**
